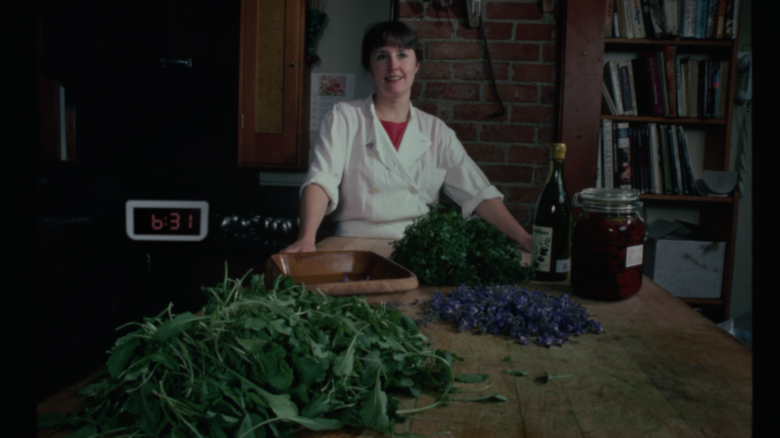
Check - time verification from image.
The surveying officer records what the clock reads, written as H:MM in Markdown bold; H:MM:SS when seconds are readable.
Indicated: **6:31**
